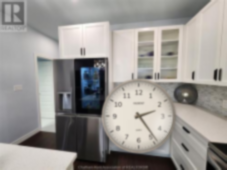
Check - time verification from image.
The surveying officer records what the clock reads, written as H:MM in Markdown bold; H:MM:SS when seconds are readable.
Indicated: **2:24**
